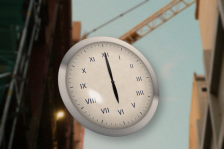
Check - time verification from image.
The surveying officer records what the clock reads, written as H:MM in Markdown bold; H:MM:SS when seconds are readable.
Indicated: **6:00**
